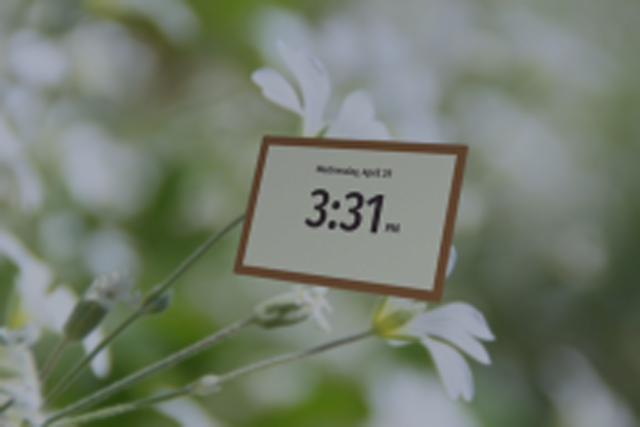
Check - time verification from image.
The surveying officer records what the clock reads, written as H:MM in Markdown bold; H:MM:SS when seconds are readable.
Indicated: **3:31**
